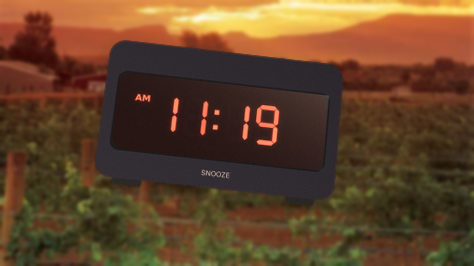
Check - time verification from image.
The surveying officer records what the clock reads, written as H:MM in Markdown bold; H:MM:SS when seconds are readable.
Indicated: **11:19**
